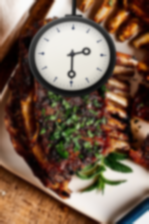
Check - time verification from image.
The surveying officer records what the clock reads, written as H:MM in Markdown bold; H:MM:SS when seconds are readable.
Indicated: **2:30**
